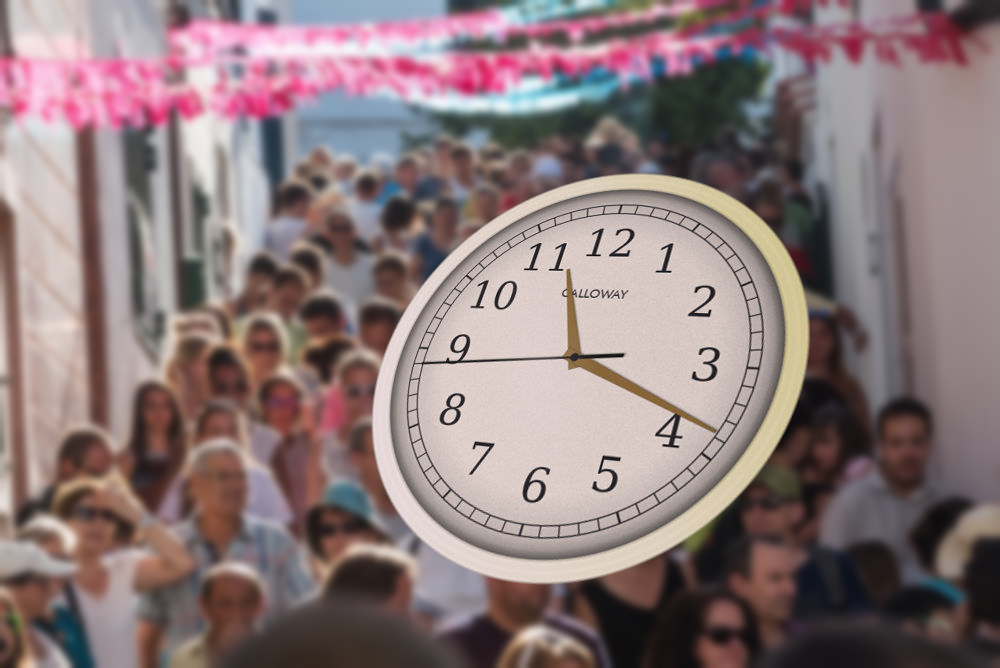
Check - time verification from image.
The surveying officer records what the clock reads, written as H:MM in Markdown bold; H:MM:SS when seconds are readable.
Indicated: **11:18:44**
